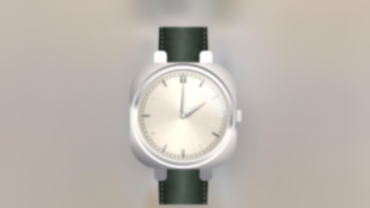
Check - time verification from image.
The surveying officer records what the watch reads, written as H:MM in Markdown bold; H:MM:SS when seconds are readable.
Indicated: **2:00**
